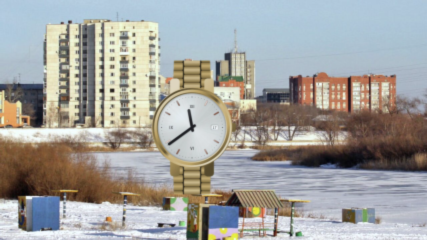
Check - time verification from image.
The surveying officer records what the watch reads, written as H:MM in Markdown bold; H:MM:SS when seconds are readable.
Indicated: **11:39**
